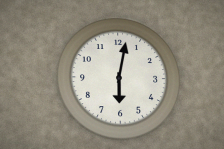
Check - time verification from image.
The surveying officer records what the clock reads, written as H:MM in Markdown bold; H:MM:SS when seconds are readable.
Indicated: **6:02**
